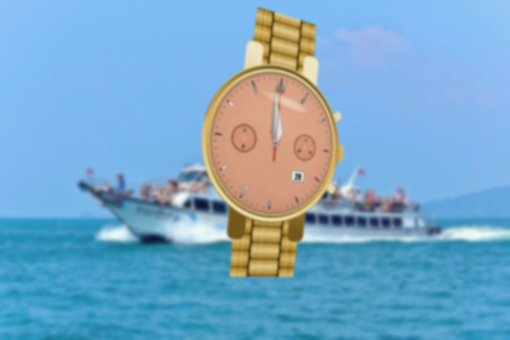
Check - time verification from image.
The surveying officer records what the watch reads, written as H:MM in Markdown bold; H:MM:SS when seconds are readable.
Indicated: **11:59**
